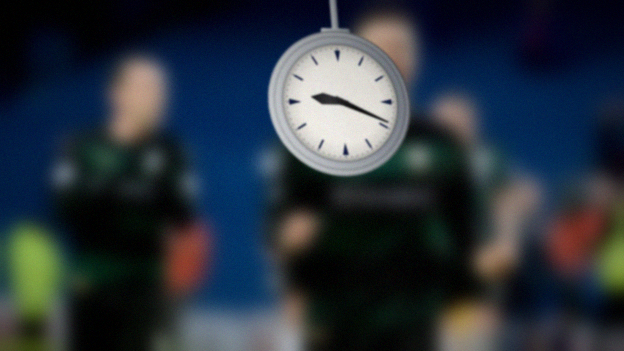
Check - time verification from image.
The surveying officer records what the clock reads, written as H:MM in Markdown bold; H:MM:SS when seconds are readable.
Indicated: **9:19**
